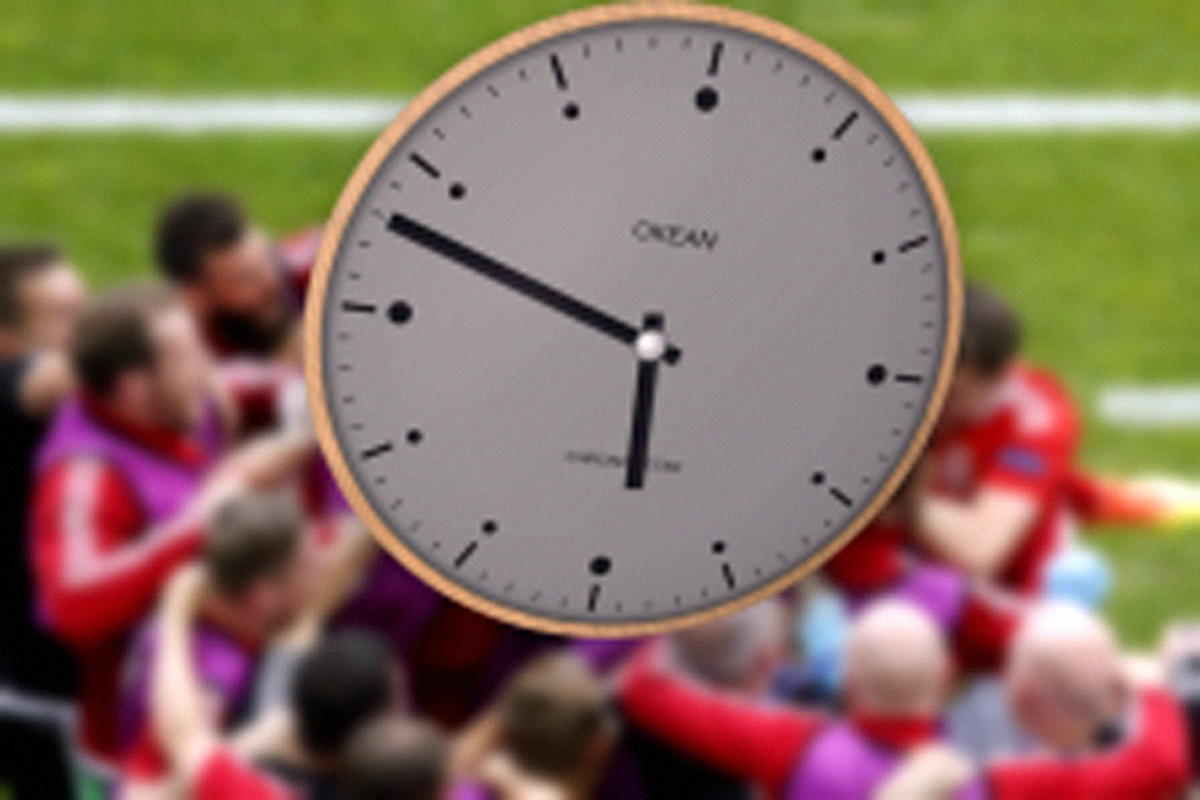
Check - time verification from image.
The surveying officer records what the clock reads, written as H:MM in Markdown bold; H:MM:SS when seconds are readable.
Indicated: **5:48**
